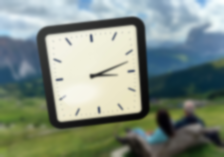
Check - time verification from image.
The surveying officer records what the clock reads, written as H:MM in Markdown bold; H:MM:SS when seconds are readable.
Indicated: **3:12**
